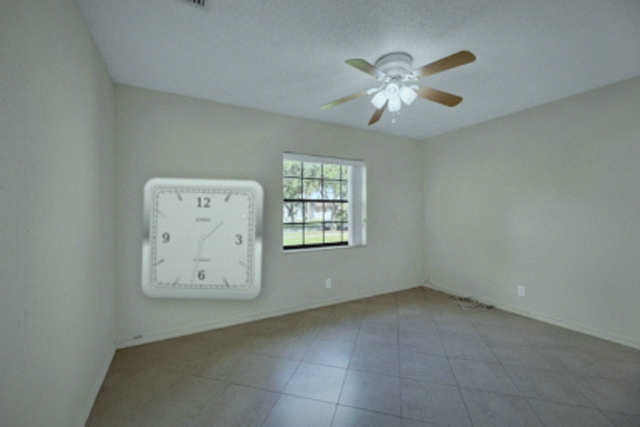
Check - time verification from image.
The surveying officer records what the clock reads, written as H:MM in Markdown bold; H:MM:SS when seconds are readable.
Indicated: **1:32**
